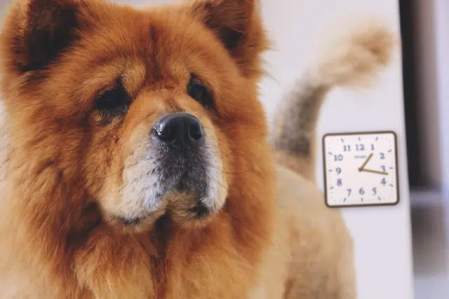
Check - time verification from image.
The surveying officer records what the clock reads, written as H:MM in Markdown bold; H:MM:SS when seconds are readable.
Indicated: **1:17**
